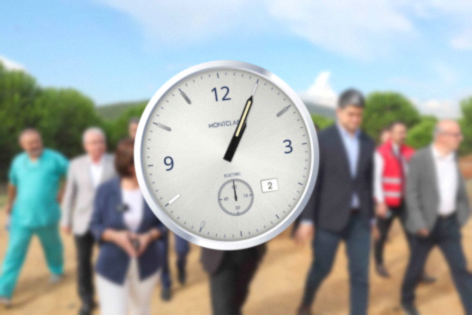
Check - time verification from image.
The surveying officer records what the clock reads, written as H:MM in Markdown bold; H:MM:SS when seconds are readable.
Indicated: **1:05**
